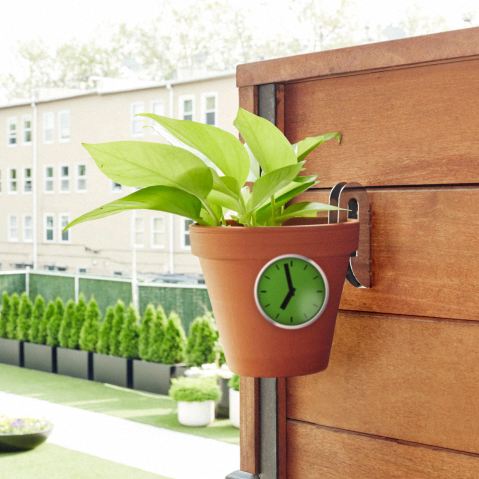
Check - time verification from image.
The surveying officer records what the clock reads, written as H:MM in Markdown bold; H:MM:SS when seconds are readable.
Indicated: **6:58**
